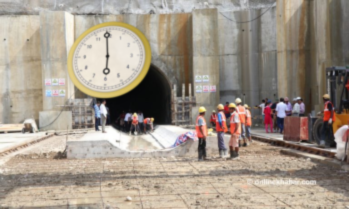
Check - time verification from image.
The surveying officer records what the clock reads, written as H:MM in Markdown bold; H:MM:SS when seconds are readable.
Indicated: **5:59**
